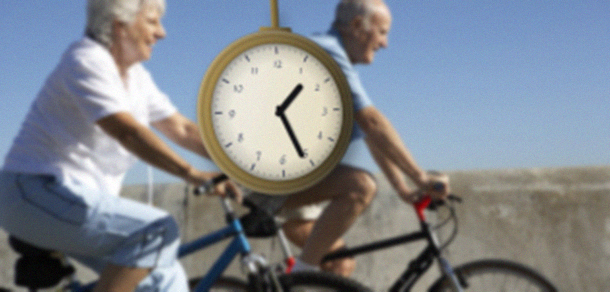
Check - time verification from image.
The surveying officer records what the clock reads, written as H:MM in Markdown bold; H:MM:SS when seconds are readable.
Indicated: **1:26**
